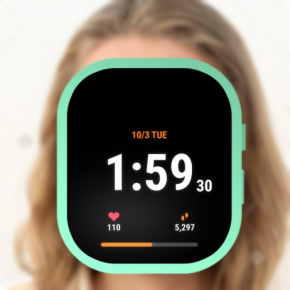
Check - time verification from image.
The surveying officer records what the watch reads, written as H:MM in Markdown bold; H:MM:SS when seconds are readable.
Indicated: **1:59:30**
